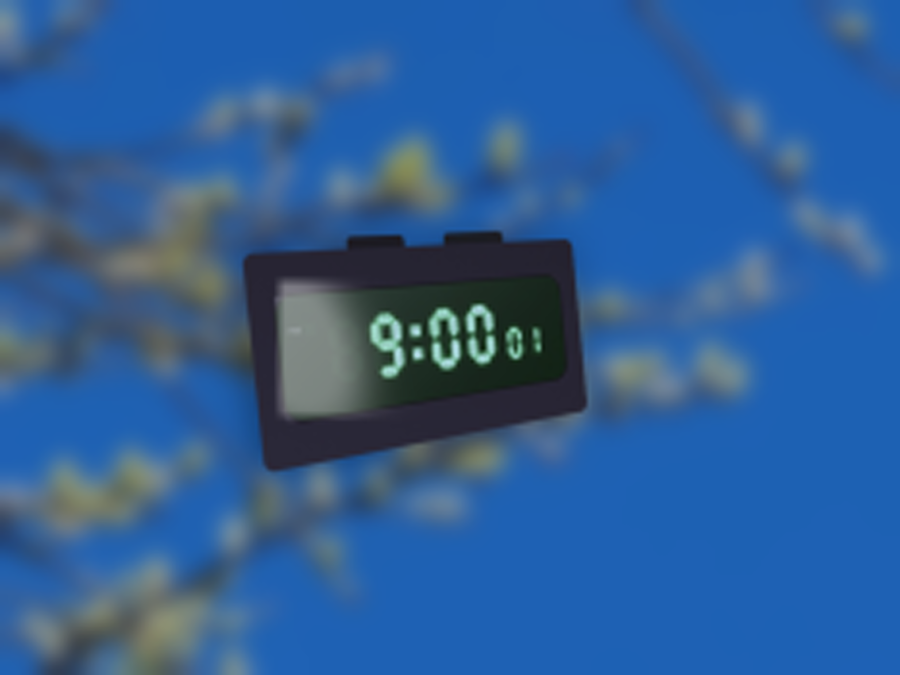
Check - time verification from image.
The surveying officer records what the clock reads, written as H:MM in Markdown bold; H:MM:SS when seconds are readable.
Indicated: **9:00:01**
